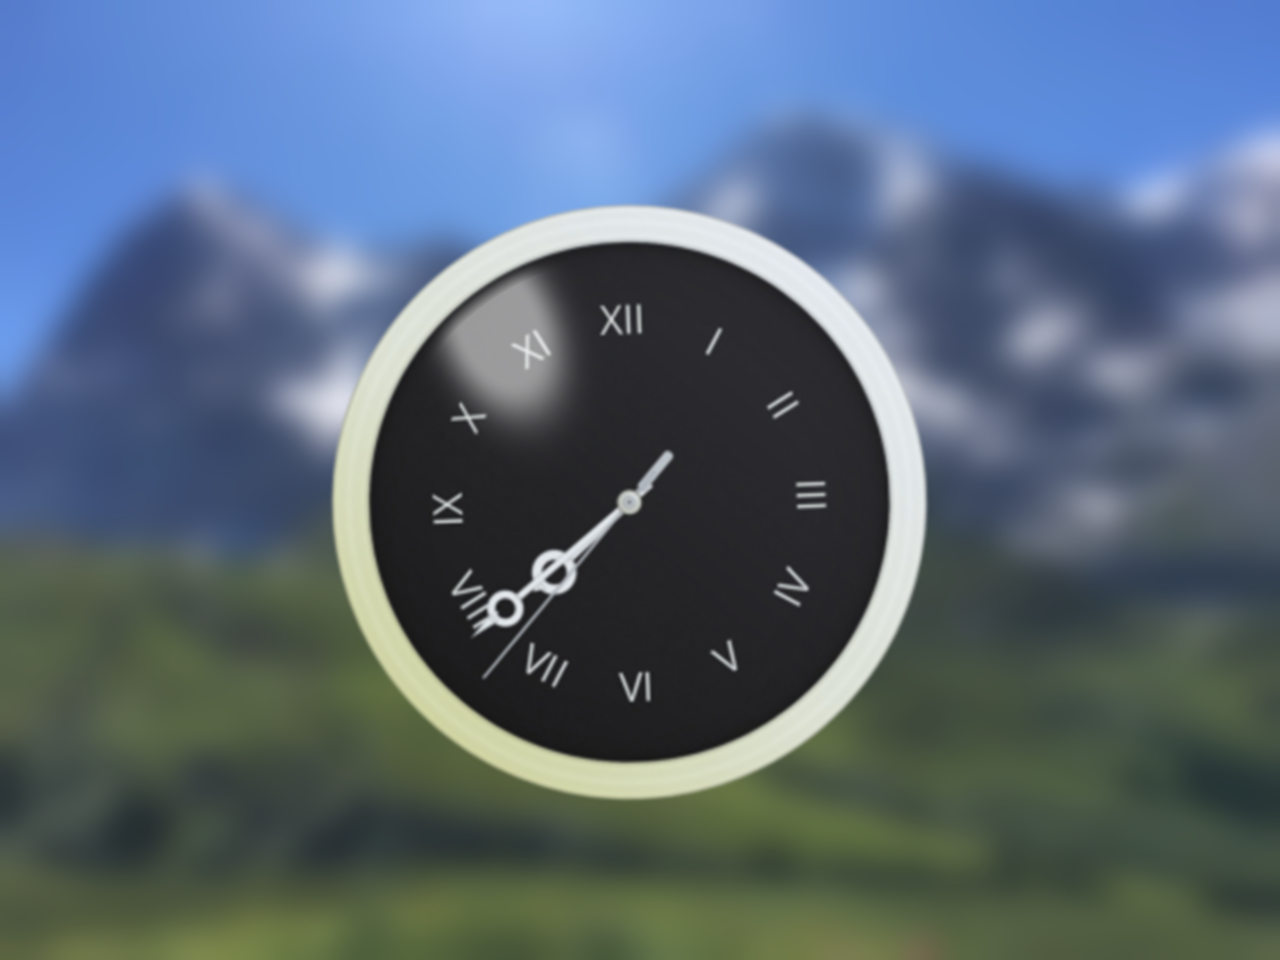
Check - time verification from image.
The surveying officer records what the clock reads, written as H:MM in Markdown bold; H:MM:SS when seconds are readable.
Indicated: **7:38:37**
